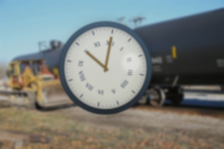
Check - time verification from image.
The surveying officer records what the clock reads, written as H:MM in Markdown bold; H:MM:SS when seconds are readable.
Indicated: **10:00**
